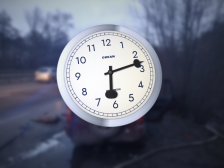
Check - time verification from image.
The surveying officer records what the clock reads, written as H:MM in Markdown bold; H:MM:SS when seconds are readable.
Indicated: **6:13**
